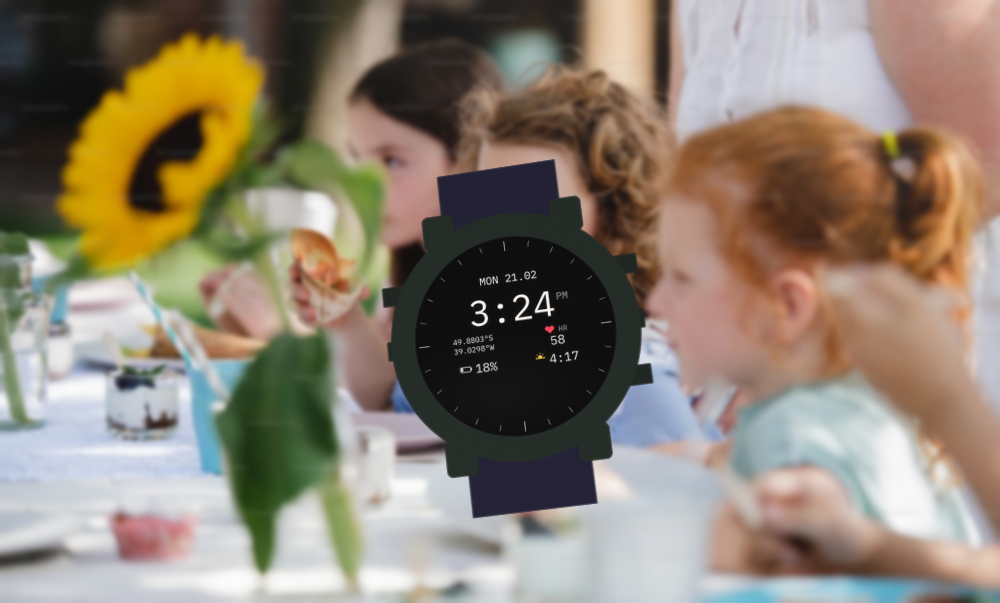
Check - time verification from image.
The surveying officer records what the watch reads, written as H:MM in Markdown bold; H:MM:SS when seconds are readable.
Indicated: **3:24**
